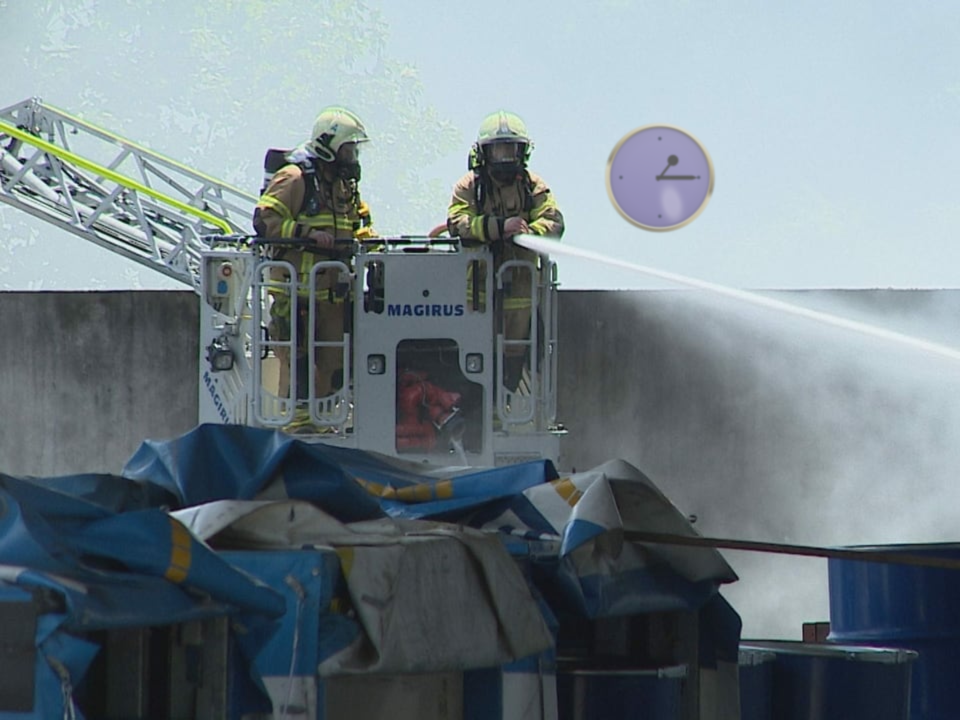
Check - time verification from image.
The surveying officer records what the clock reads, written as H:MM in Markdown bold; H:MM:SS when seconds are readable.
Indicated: **1:15**
